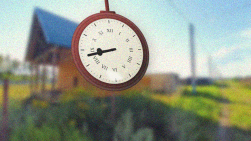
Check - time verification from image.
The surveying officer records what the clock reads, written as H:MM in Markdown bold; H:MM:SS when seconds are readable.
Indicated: **8:43**
